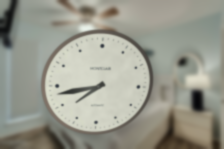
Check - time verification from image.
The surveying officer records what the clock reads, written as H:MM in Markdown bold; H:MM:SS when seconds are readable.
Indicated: **7:43**
